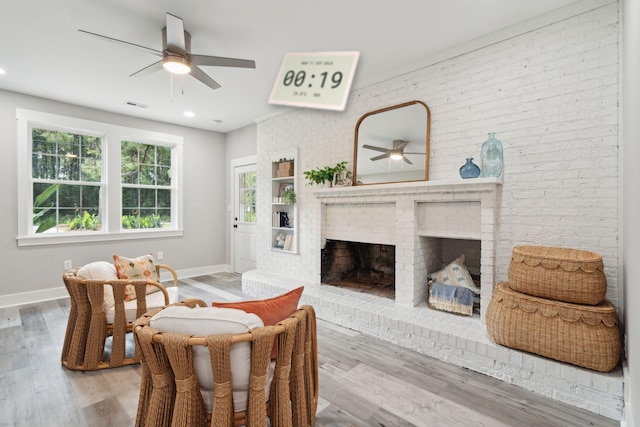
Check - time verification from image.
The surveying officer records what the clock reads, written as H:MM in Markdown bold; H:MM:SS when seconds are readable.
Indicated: **0:19**
